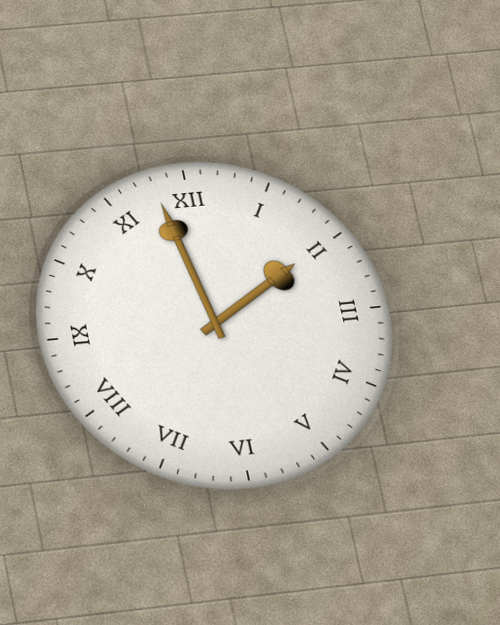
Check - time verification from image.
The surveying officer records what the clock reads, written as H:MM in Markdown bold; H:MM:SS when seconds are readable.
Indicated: **1:58**
